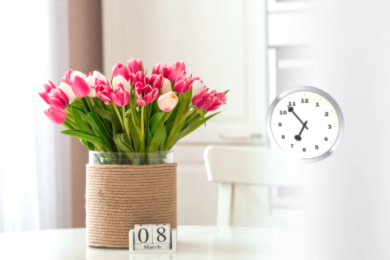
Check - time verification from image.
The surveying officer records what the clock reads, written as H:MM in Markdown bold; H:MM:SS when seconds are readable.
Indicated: **6:53**
